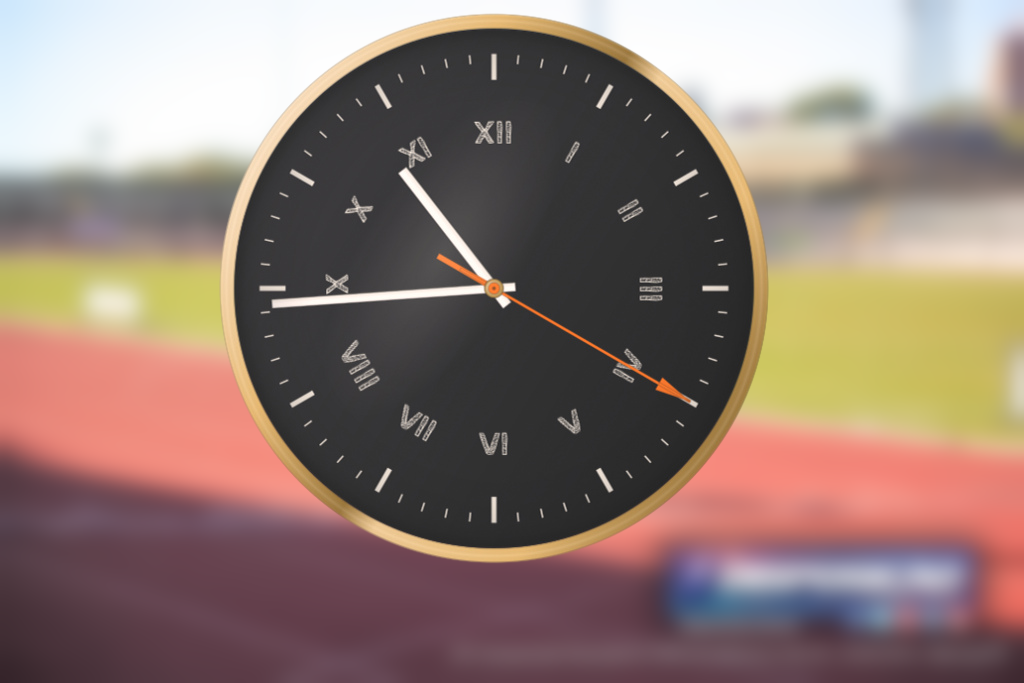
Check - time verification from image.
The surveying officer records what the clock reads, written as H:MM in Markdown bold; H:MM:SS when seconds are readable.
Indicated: **10:44:20**
